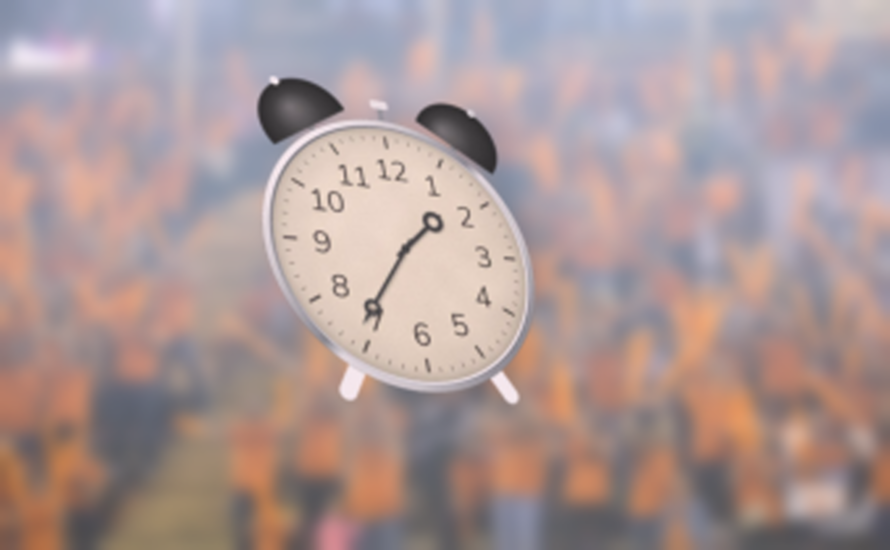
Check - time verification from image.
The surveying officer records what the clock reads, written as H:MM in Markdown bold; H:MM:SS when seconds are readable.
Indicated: **1:36**
